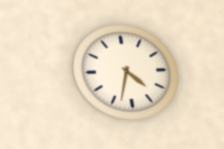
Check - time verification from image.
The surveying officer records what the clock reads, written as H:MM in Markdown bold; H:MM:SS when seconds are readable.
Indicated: **4:33**
